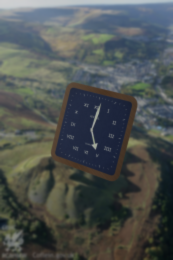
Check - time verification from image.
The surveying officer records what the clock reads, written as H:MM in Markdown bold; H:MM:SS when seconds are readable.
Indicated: **5:01**
